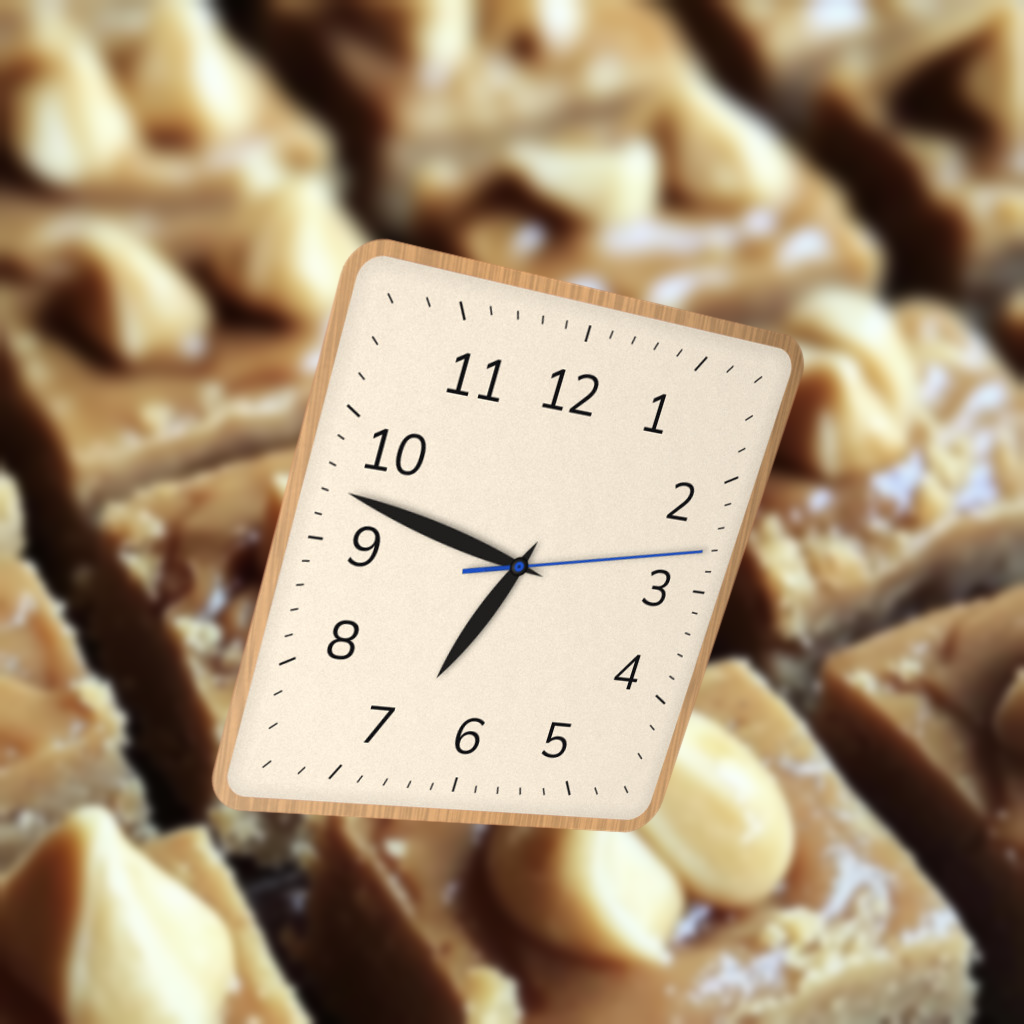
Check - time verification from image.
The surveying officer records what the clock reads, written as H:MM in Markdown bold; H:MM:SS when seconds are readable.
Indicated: **6:47:13**
